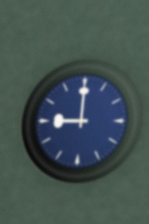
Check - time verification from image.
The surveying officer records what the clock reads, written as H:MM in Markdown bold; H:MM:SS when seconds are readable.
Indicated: **9:00**
